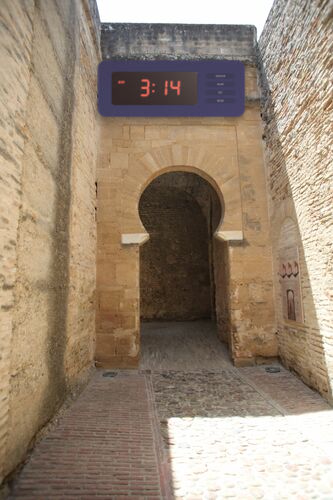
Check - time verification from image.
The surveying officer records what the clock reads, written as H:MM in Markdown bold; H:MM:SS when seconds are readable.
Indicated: **3:14**
